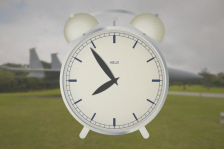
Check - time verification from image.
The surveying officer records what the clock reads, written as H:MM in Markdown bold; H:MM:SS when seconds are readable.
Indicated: **7:54**
